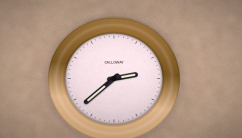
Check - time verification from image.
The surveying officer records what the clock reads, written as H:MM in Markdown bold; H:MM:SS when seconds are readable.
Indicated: **2:38**
